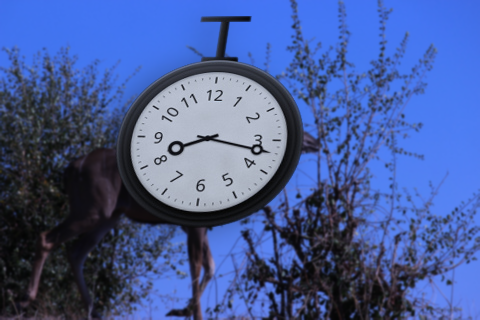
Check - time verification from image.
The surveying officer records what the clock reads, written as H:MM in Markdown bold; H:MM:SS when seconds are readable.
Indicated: **8:17**
